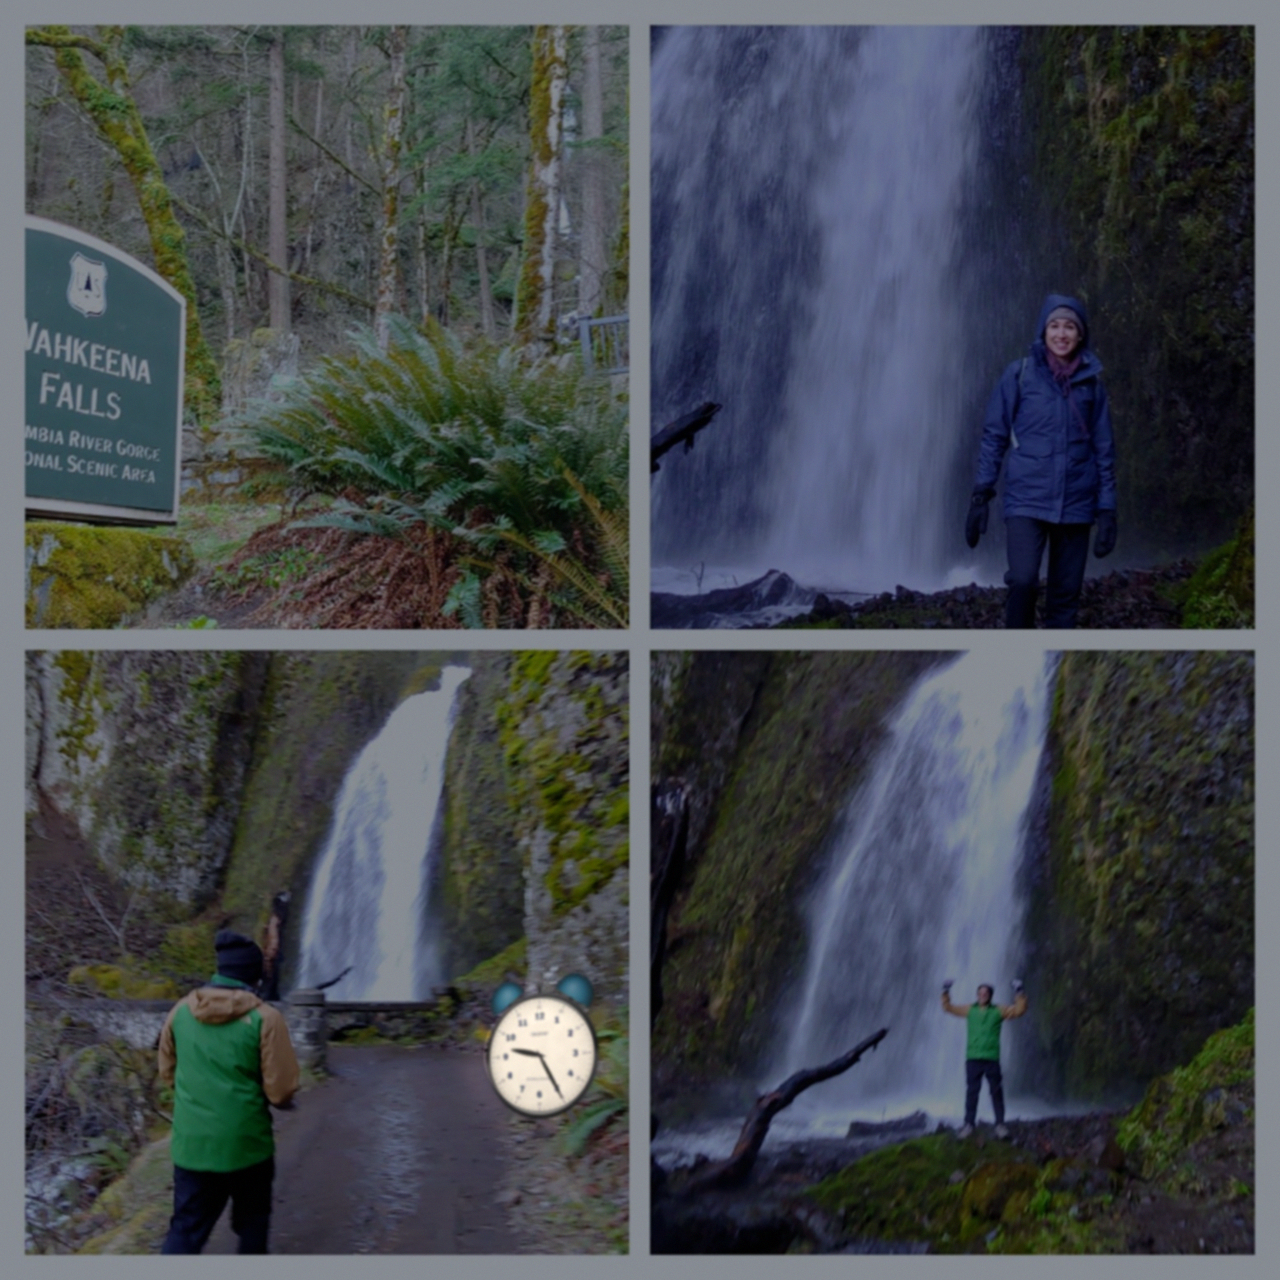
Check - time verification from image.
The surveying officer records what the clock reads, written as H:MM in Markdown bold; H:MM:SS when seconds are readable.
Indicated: **9:25**
